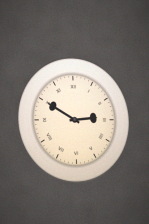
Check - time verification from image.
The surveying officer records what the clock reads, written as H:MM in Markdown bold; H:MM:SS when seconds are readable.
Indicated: **2:50**
